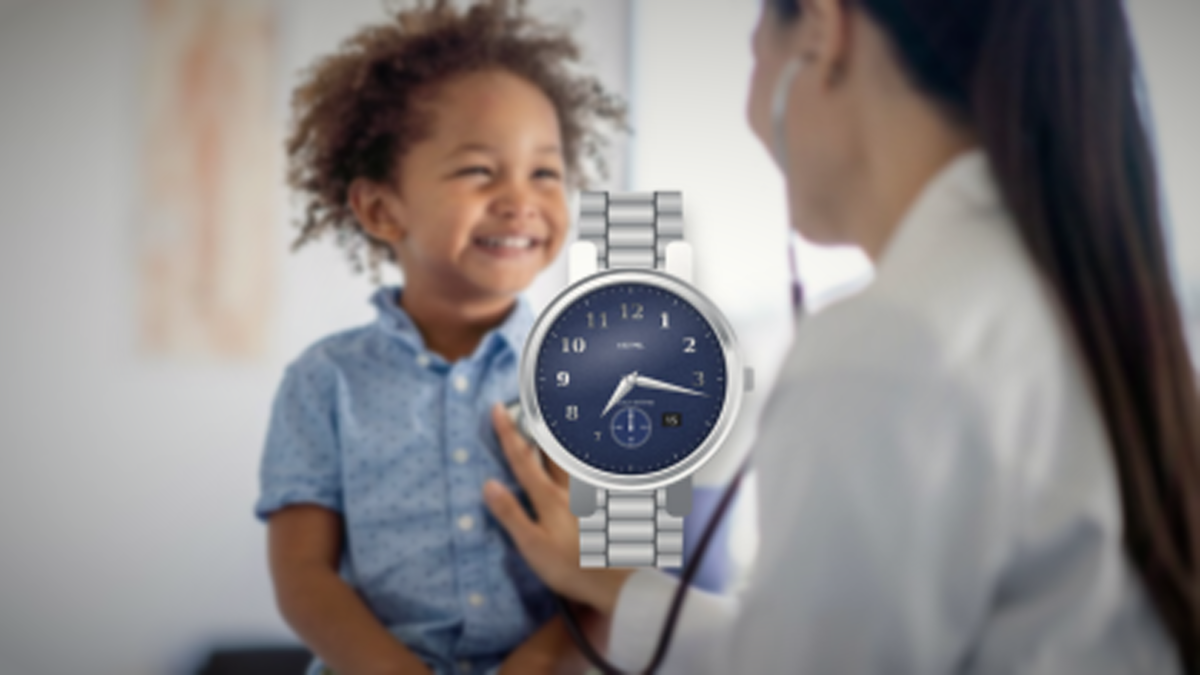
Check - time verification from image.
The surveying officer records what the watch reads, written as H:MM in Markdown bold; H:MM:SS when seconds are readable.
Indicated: **7:17**
